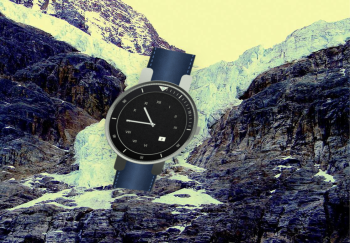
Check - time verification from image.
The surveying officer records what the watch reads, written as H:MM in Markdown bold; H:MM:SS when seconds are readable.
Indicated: **10:45**
